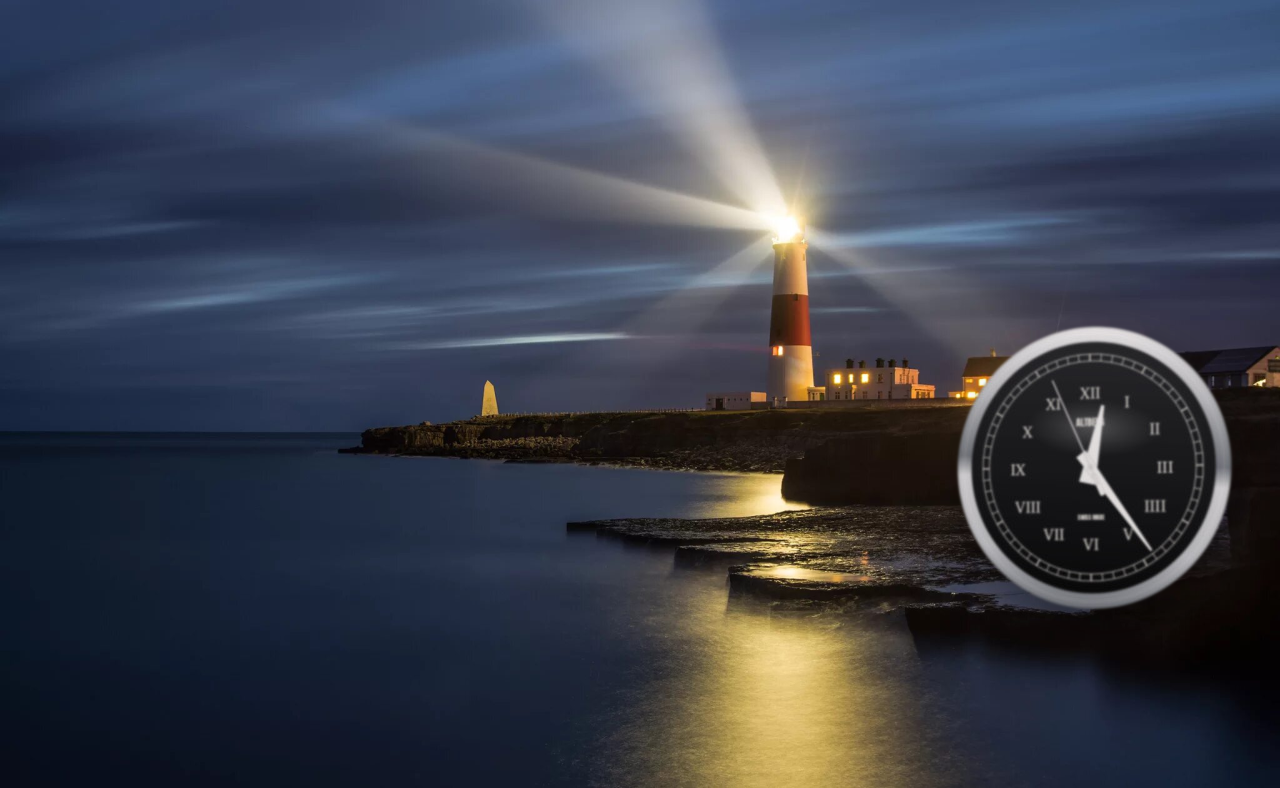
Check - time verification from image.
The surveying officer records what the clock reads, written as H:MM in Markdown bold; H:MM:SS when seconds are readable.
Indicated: **12:23:56**
